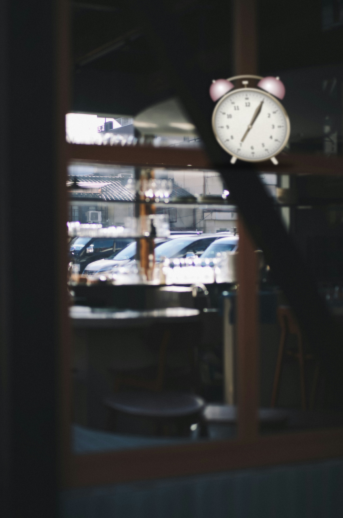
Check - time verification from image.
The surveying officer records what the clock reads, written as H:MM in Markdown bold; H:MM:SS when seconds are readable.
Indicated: **7:05**
